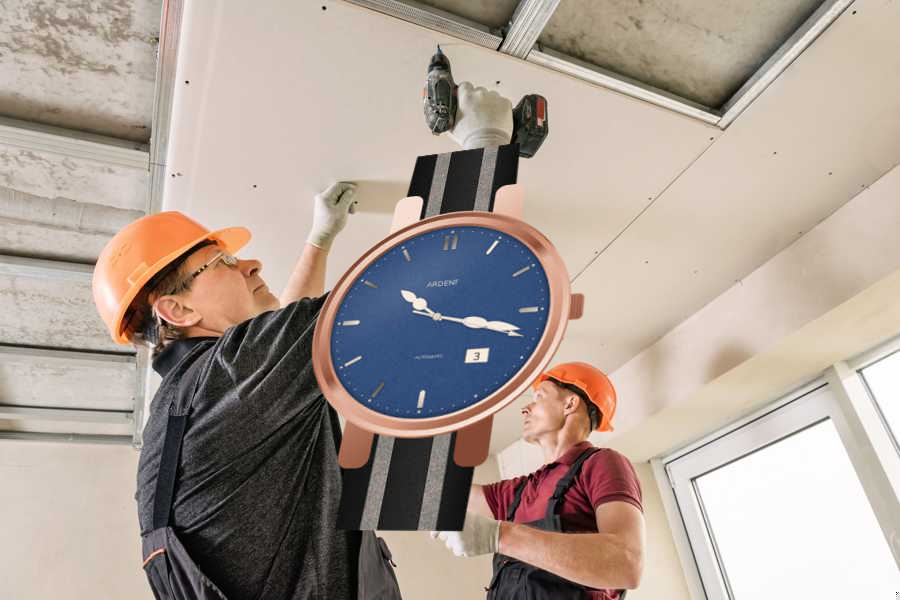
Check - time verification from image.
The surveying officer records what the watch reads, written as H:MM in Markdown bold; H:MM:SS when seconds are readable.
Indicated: **10:17:18**
